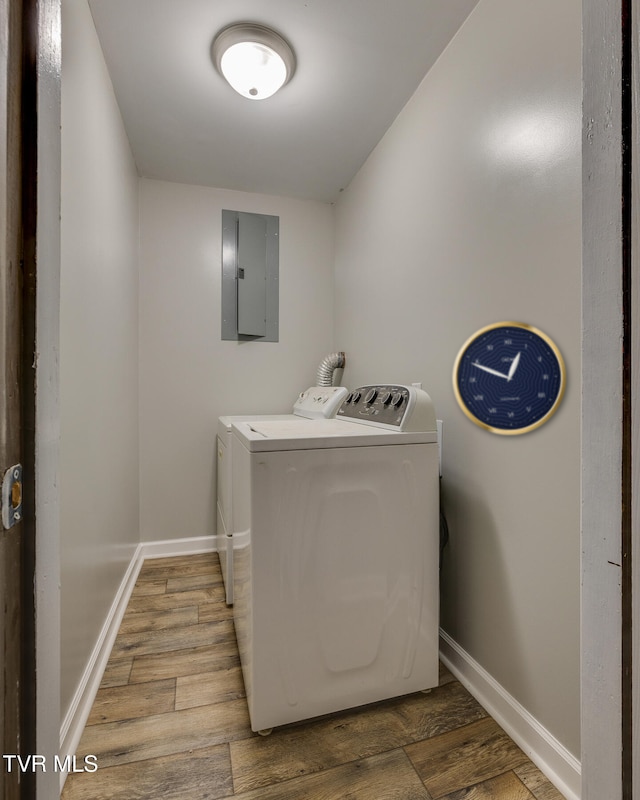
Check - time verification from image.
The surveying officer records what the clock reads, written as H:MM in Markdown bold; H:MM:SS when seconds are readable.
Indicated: **12:49**
